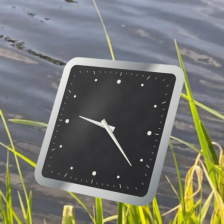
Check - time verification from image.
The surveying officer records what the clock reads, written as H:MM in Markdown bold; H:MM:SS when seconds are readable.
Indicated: **9:22**
